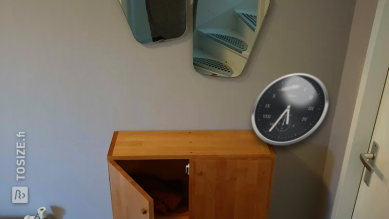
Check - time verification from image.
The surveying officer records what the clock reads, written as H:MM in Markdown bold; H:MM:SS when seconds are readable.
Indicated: **5:34**
